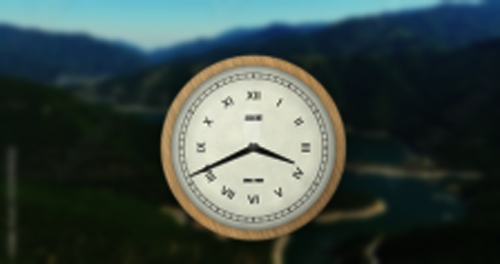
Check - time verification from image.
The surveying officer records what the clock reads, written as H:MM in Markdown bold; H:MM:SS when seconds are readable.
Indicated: **3:41**
